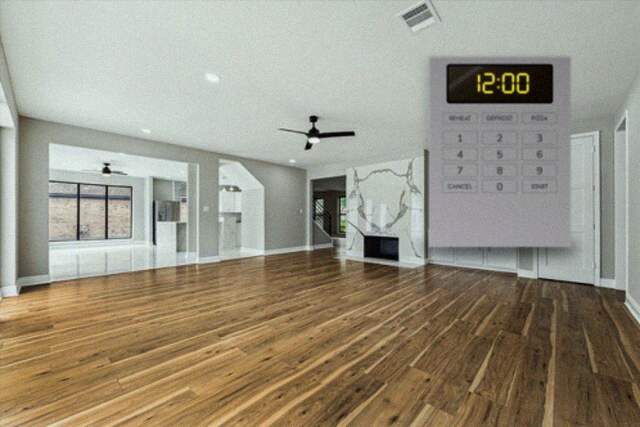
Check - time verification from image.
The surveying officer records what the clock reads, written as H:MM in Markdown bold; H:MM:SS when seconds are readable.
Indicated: **12:00**
